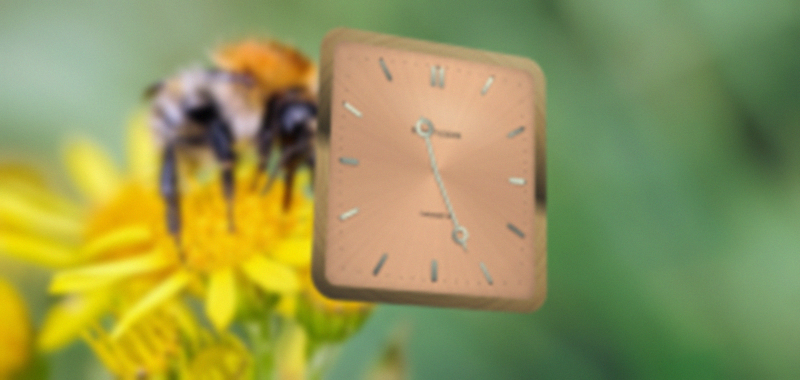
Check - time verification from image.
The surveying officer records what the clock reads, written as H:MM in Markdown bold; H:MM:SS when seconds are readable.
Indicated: **11:26**
